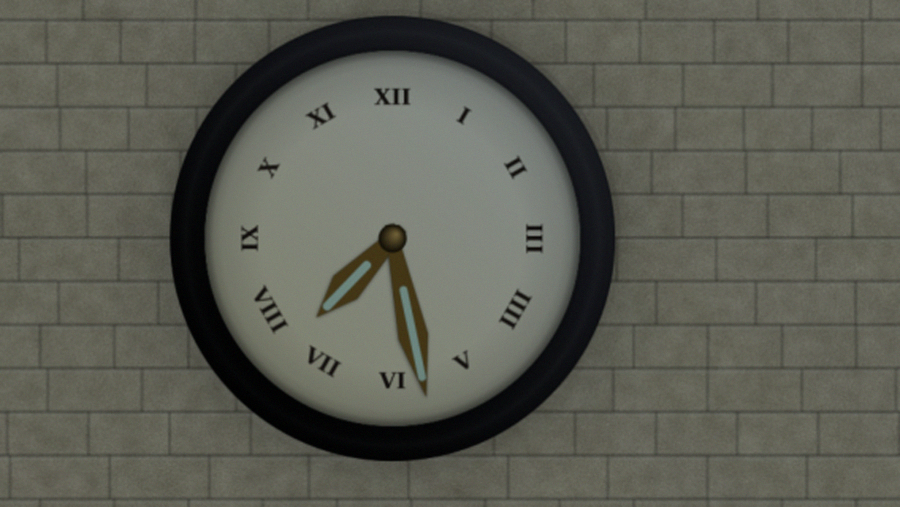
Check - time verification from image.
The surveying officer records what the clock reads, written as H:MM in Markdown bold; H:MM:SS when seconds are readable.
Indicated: **7:28**
